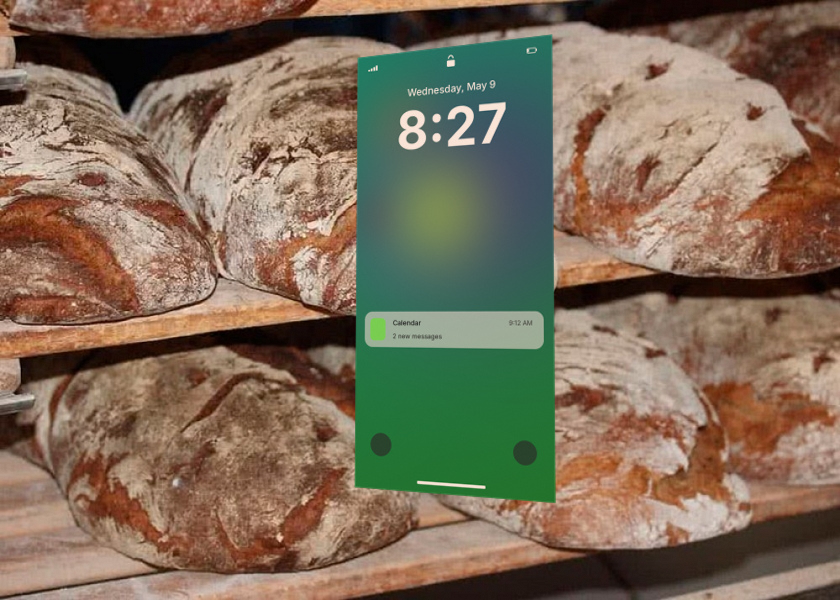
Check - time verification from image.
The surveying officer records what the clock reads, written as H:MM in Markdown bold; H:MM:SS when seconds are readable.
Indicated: **8:27**
